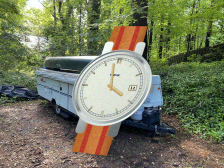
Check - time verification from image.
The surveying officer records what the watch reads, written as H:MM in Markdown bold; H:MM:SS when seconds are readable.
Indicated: **3:58**
